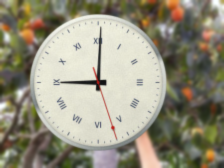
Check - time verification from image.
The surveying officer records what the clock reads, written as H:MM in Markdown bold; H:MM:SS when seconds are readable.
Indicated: **9:00:27**
